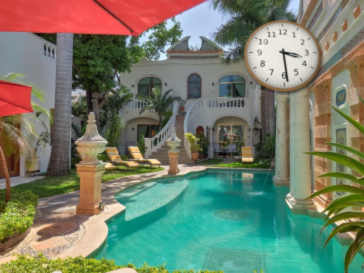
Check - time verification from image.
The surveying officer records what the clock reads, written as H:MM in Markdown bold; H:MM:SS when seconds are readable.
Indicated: **3:29**
